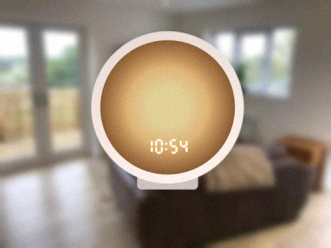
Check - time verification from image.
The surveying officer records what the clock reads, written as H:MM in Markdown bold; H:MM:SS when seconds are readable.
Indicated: **10:54**
